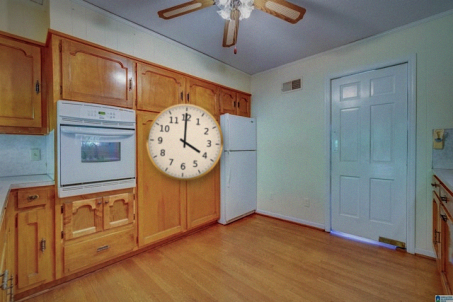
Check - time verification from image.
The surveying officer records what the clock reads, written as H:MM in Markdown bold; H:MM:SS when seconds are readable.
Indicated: **4:00**
